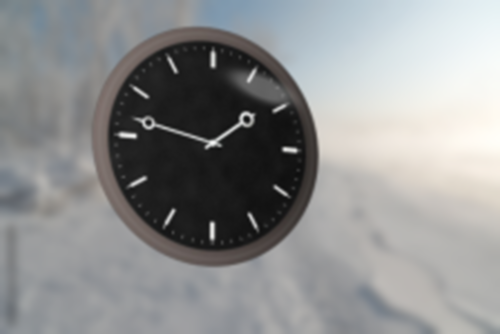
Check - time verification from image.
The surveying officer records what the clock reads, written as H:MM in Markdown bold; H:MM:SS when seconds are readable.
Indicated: **1:47**
